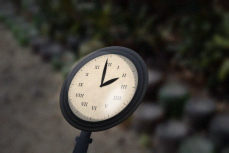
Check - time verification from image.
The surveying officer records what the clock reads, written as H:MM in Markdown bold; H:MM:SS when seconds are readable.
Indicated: **1:59**
